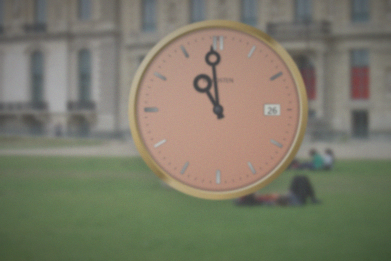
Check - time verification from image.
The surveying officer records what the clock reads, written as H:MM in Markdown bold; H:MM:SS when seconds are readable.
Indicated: **10:59**
